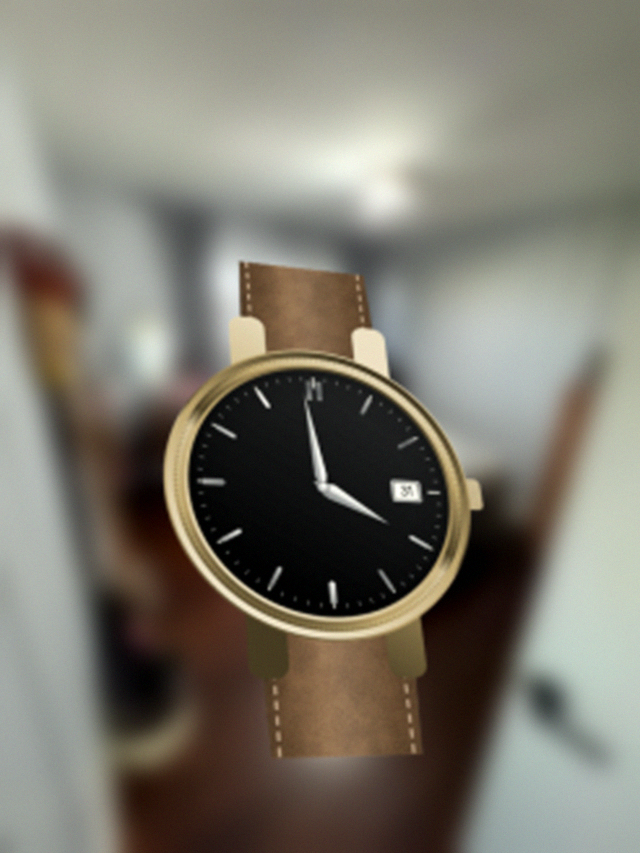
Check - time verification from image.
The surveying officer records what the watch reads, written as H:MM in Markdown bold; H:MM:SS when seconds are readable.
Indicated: **3:59**
